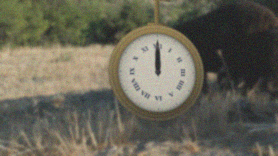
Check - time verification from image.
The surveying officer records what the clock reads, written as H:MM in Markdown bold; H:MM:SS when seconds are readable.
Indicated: **12:00**
